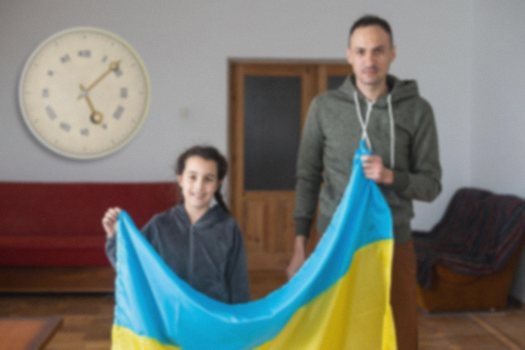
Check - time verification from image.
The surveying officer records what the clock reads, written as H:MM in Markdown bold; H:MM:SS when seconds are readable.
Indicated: **5:08**
